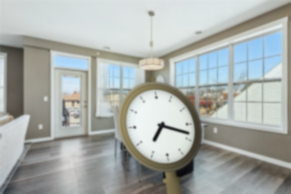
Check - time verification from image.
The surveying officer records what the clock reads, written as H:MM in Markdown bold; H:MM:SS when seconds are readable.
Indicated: **7:18**
